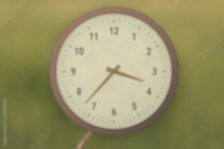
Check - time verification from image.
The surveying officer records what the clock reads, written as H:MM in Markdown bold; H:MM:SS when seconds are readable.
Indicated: **3:37**
